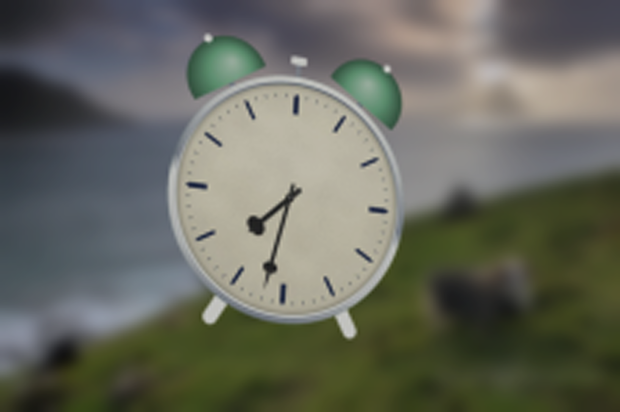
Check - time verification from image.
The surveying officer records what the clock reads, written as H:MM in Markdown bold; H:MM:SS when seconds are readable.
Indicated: **7:32**
